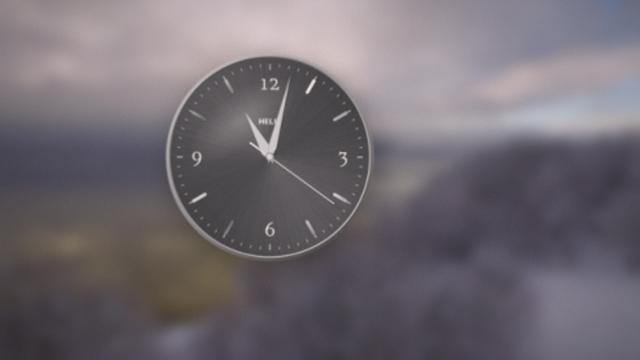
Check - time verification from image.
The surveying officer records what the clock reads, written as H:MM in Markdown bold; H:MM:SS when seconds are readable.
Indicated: **11:02:21**
